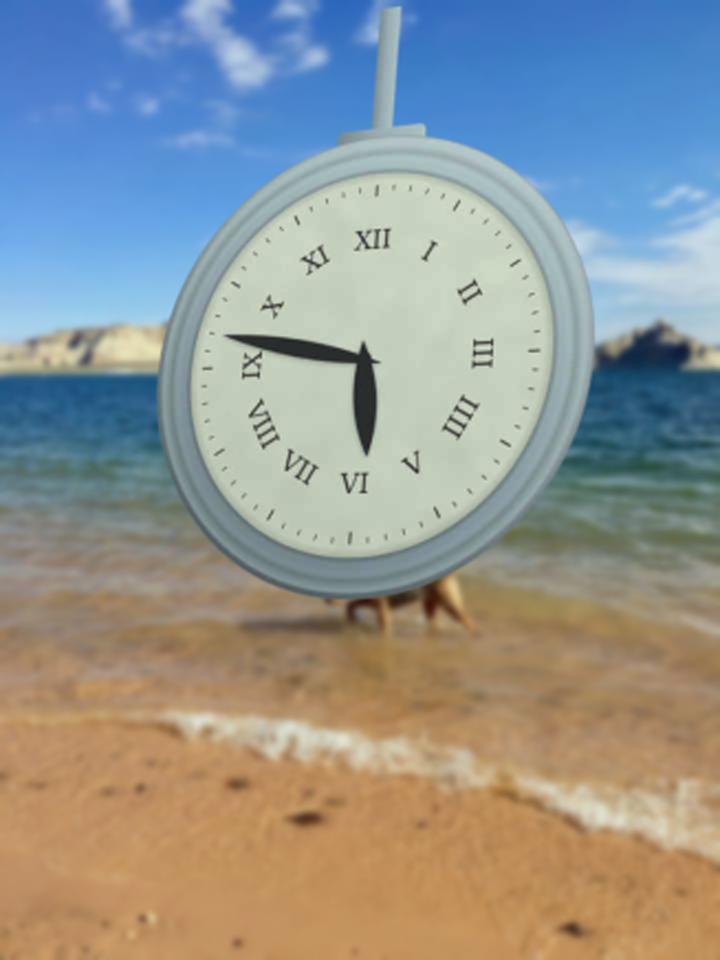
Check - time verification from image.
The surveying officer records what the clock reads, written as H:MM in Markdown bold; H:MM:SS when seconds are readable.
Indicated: **5:47**
